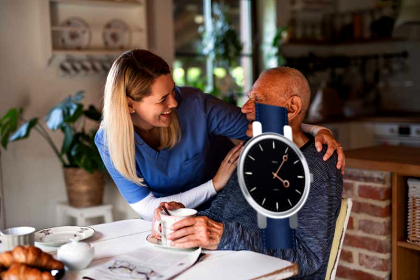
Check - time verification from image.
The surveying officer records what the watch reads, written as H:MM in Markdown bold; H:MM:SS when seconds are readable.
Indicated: **4:06**
